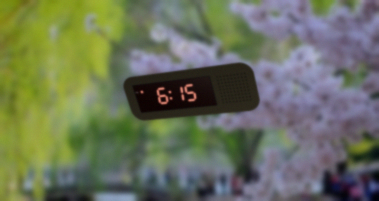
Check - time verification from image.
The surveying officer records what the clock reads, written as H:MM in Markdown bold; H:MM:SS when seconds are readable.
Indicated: **6:15**
